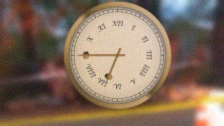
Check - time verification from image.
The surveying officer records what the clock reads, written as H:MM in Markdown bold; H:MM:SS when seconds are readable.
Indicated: **6:45**
